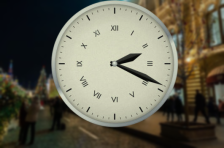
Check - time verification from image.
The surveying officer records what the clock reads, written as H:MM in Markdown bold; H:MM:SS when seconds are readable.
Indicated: **2:19**
